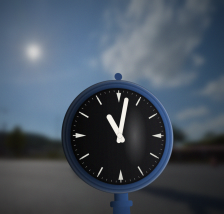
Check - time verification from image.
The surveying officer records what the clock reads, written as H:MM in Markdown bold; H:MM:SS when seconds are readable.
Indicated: **11:02**
